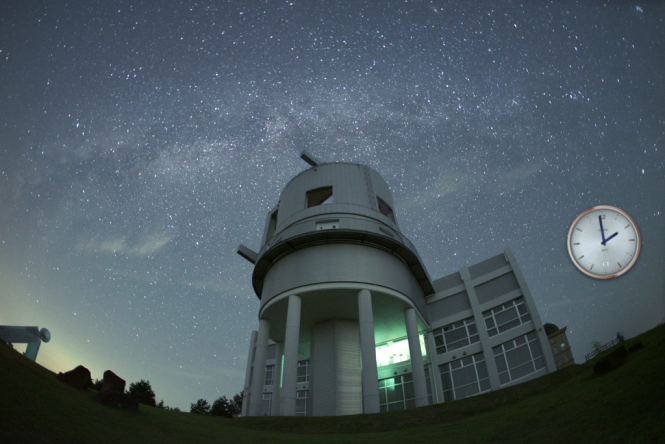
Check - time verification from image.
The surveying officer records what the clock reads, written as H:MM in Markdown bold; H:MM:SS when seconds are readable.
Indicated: **1:59**
